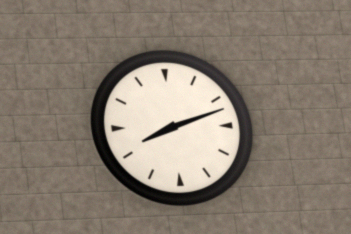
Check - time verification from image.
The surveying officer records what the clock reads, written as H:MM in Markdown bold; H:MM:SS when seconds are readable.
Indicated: **8:12**
